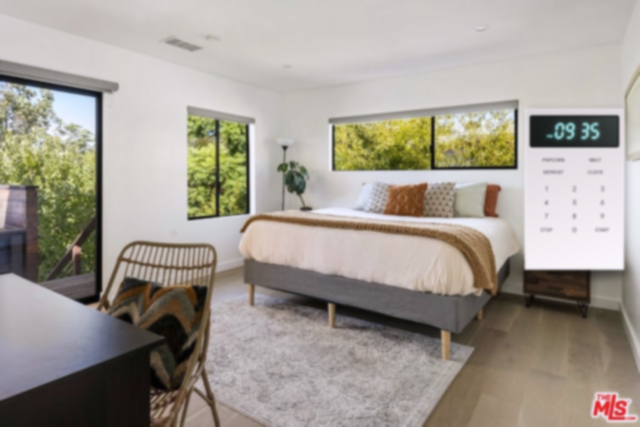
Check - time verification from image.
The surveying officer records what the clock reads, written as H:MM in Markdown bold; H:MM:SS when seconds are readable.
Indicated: **9:35**
